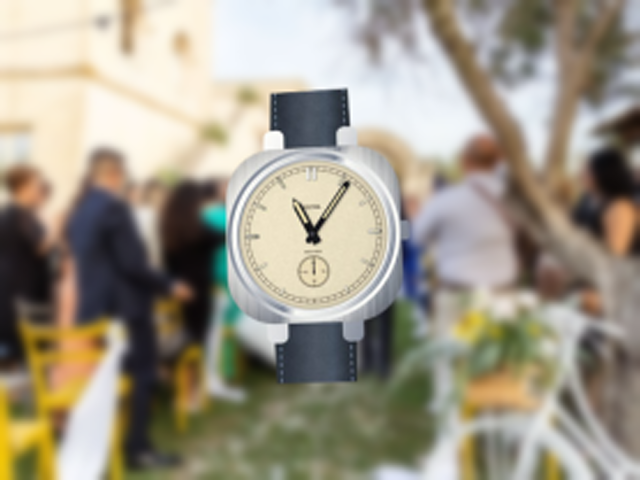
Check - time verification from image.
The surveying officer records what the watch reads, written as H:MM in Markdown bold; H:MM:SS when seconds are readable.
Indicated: **11:06**
